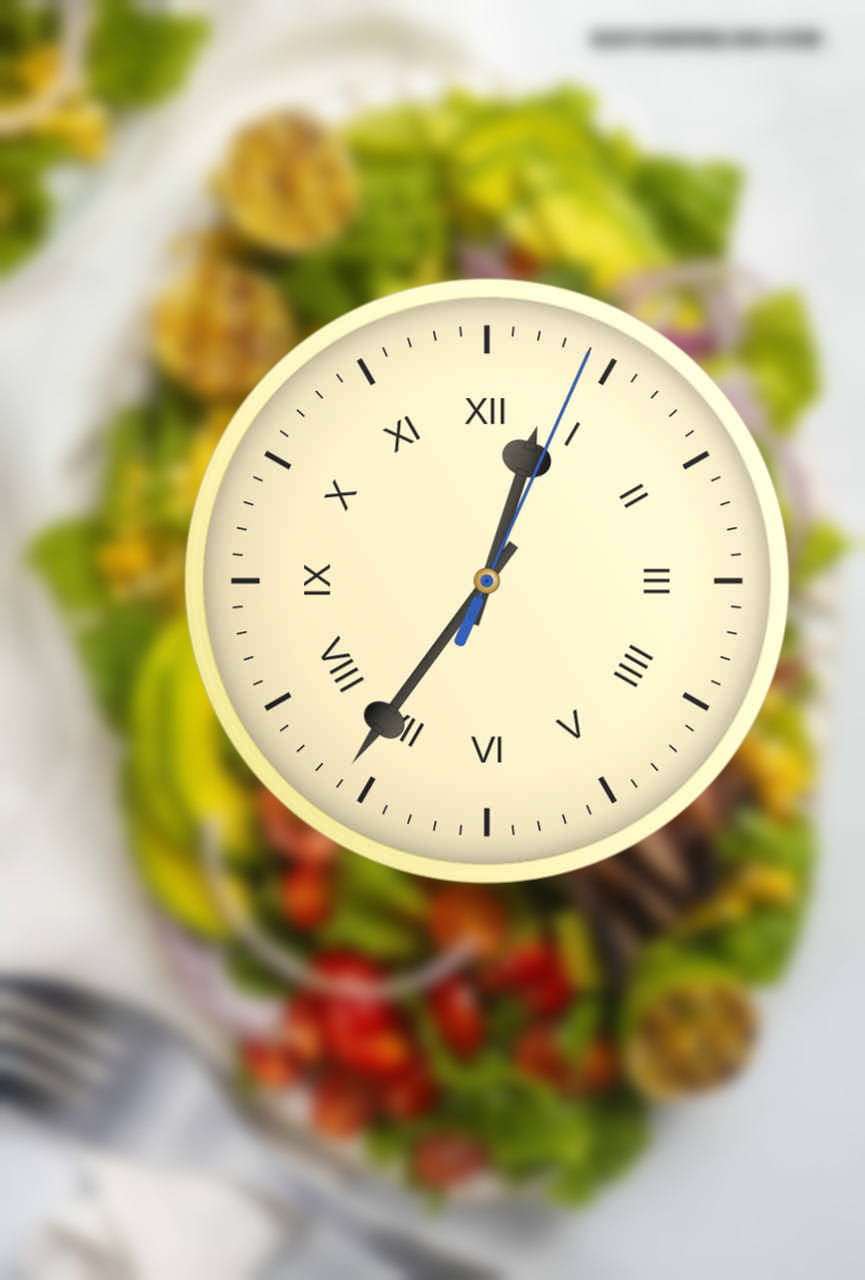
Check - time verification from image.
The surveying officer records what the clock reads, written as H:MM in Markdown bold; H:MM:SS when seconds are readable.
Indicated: **12:36:04**
